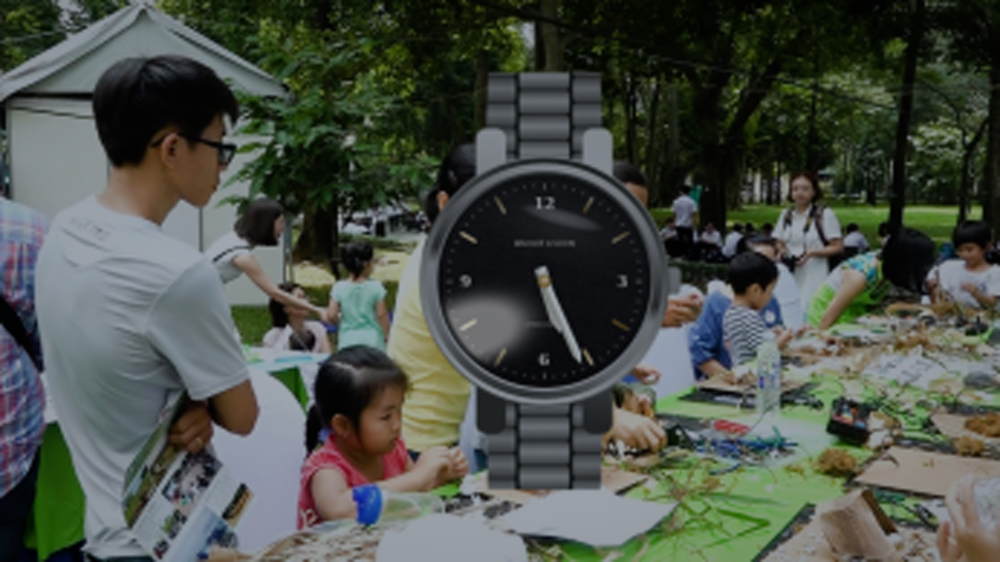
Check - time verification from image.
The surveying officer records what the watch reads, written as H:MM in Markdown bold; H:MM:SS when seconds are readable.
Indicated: **5:26**
